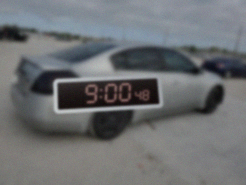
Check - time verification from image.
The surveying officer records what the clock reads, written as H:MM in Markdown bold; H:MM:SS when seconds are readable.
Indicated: **9:00**
